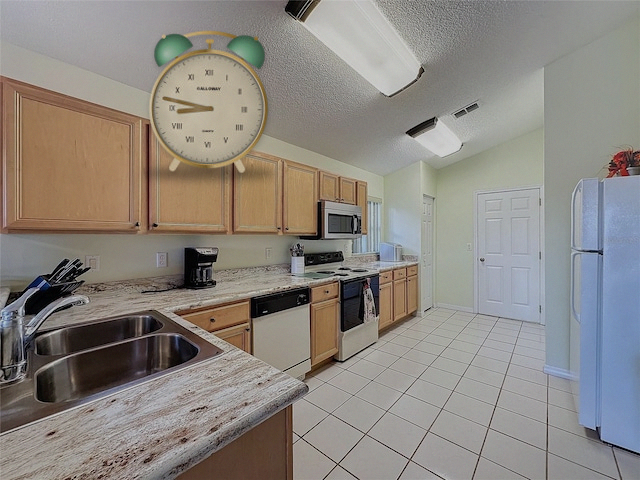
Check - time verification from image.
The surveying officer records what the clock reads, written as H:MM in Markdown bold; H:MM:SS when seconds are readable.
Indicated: **8:47**
